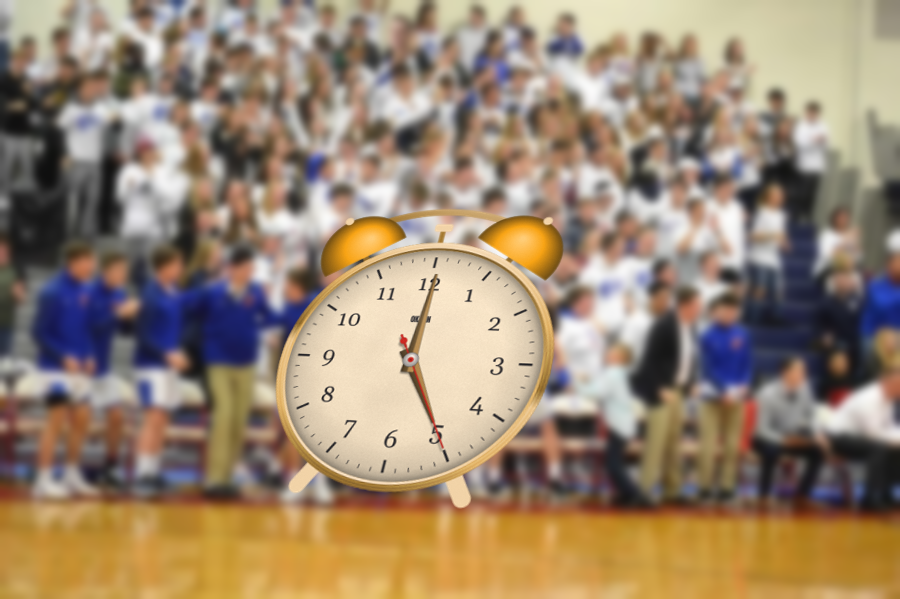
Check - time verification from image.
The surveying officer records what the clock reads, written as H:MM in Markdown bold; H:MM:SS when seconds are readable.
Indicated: **5:00:25**
